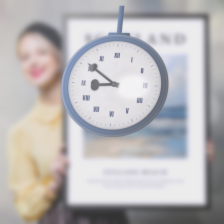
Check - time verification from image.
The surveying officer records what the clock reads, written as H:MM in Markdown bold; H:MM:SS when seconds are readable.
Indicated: **8:51**
